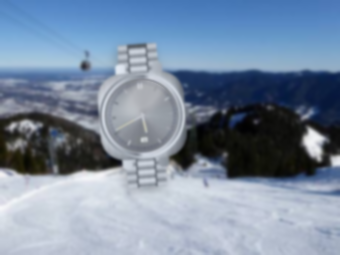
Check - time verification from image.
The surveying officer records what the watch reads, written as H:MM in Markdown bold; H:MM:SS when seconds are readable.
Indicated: **5:41**
